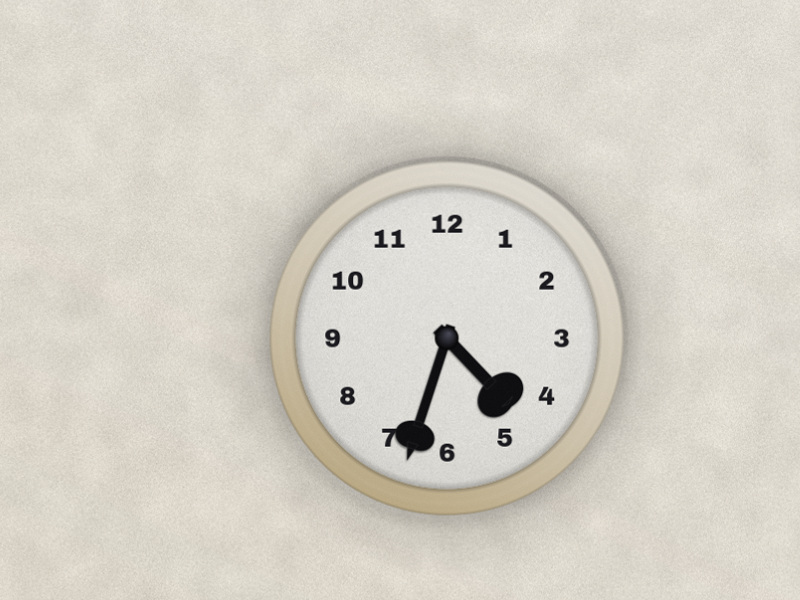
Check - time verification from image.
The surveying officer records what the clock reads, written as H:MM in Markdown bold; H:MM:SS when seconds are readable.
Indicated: **4:33**
